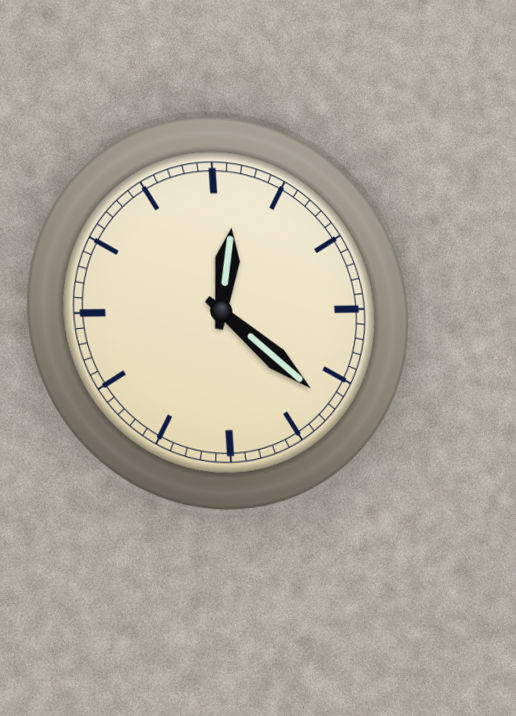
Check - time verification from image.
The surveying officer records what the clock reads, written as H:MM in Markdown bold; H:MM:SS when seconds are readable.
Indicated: **12:22**
